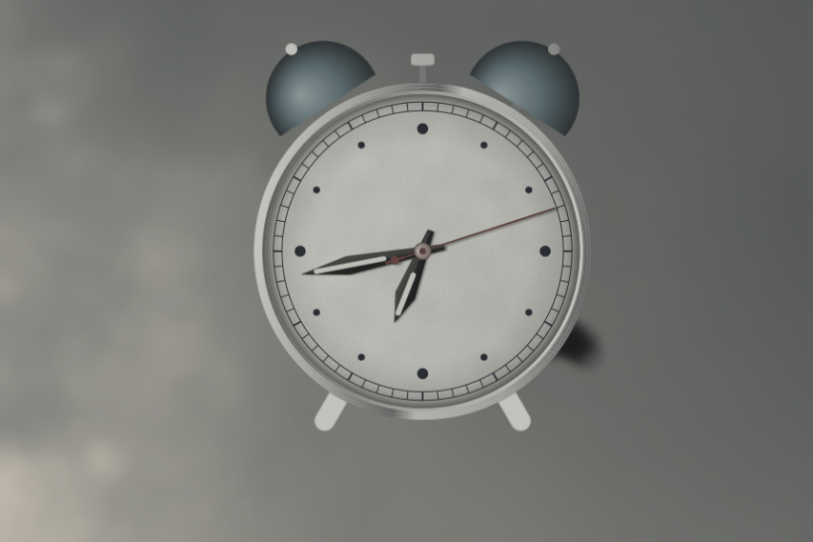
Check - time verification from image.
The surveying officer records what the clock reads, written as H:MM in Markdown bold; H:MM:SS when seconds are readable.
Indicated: **6:43:12**
